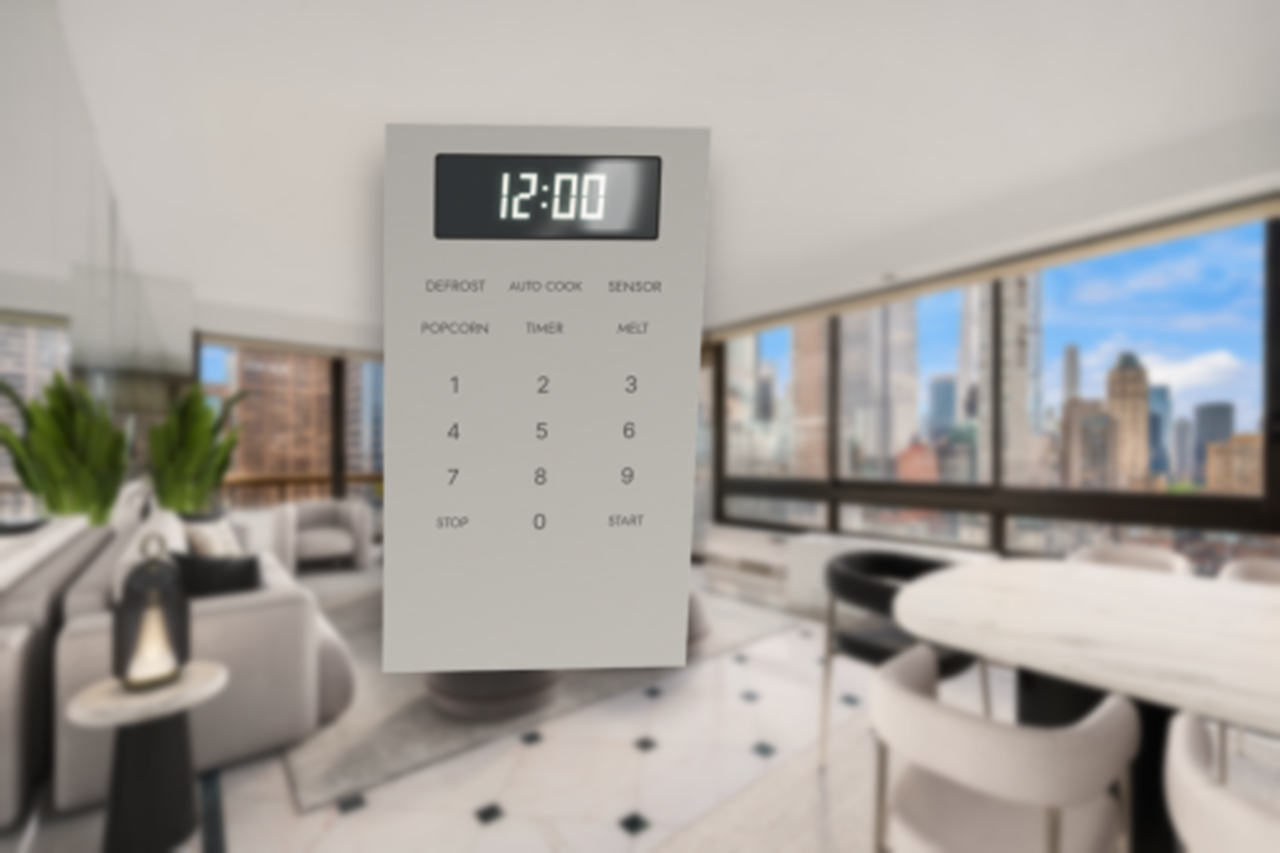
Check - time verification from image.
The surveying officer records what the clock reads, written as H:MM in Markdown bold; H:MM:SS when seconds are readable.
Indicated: **12:00**
